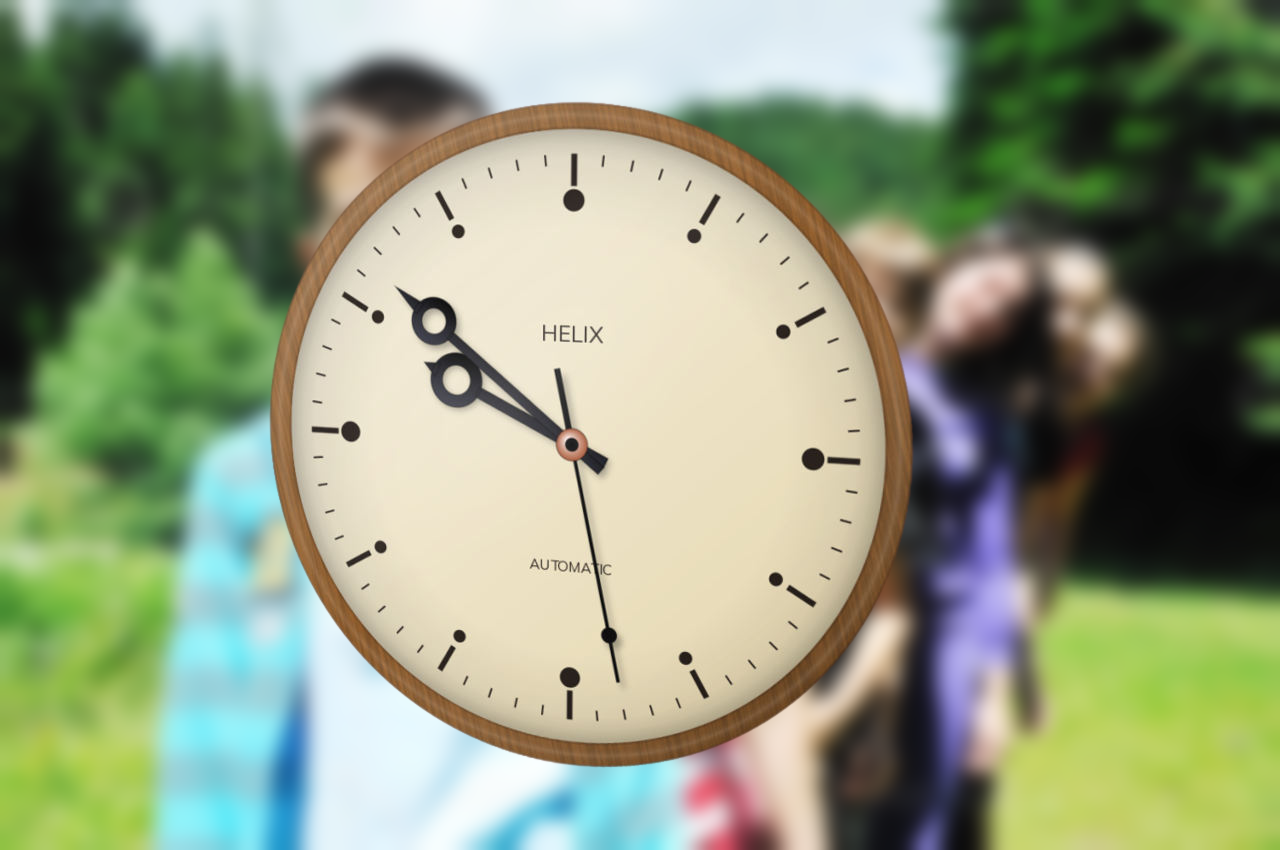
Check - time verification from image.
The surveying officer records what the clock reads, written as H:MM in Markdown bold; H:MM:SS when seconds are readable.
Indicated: **9:51:28**
